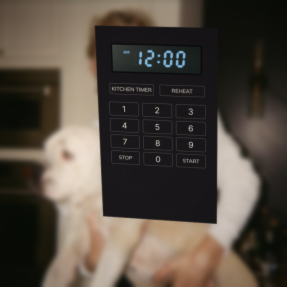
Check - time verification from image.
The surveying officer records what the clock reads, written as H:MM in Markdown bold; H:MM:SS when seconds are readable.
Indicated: **12:00**
